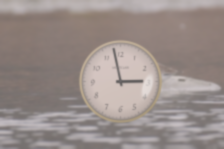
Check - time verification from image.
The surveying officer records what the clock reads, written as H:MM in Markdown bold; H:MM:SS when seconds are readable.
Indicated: **2:58**
